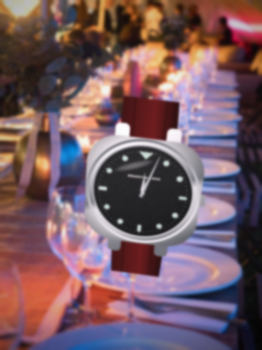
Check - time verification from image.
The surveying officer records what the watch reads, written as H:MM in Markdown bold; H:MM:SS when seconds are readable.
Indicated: **12:03**
